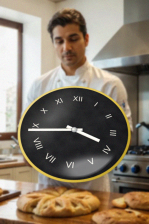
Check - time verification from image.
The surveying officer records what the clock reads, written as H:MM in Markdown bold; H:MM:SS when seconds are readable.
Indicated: **3:44**
